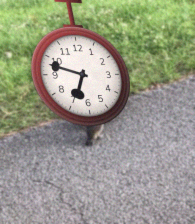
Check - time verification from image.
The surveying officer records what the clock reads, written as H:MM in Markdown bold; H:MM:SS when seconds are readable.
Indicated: **6:48**
